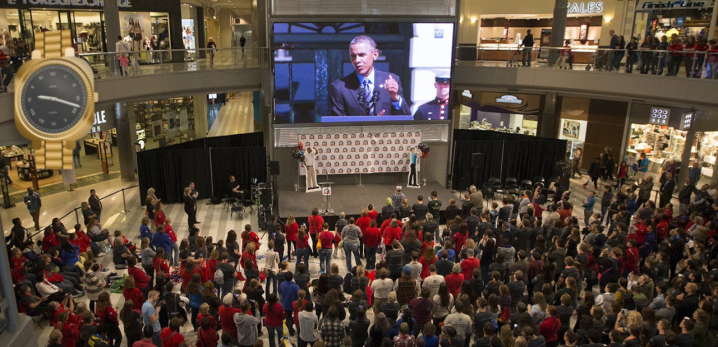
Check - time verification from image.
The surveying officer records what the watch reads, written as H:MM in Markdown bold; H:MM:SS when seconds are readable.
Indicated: **9:18**
